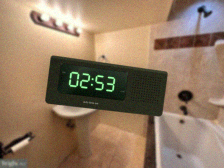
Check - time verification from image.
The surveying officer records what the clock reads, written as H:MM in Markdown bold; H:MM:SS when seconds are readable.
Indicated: **2:53**
